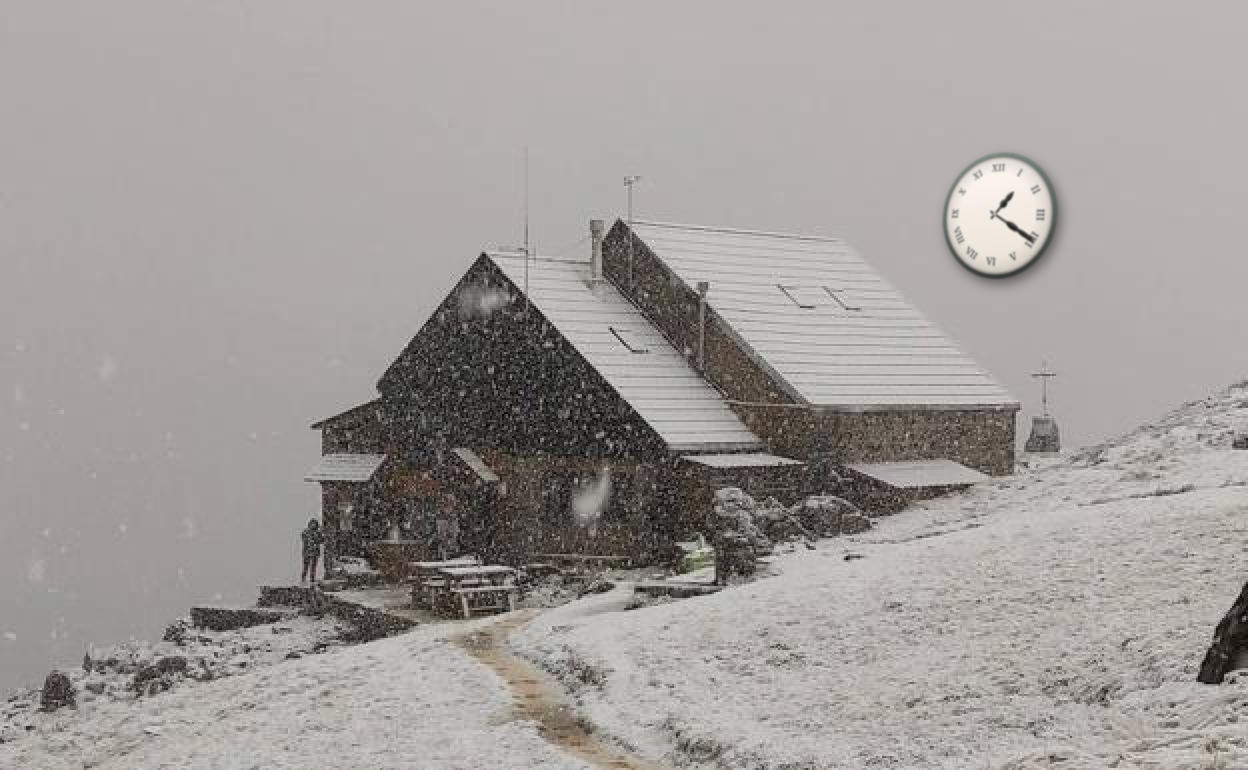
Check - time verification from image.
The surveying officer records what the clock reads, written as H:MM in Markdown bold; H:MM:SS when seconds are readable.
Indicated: **1:20**
